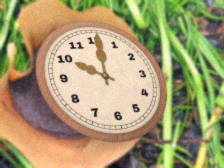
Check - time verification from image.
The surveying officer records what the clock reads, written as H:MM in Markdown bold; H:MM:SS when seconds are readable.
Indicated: **10:01**
